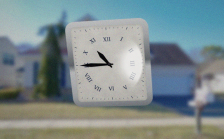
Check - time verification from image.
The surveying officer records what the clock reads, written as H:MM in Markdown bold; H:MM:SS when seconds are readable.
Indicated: **10:45**
